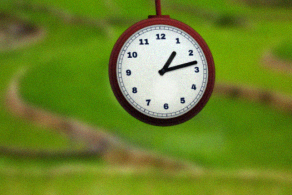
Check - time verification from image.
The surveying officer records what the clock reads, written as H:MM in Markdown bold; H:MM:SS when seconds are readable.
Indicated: **1:13**
